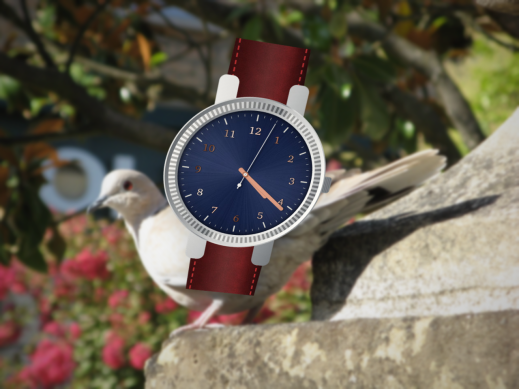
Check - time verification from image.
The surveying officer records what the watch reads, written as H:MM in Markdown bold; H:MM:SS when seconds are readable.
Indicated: **4:21:03**
